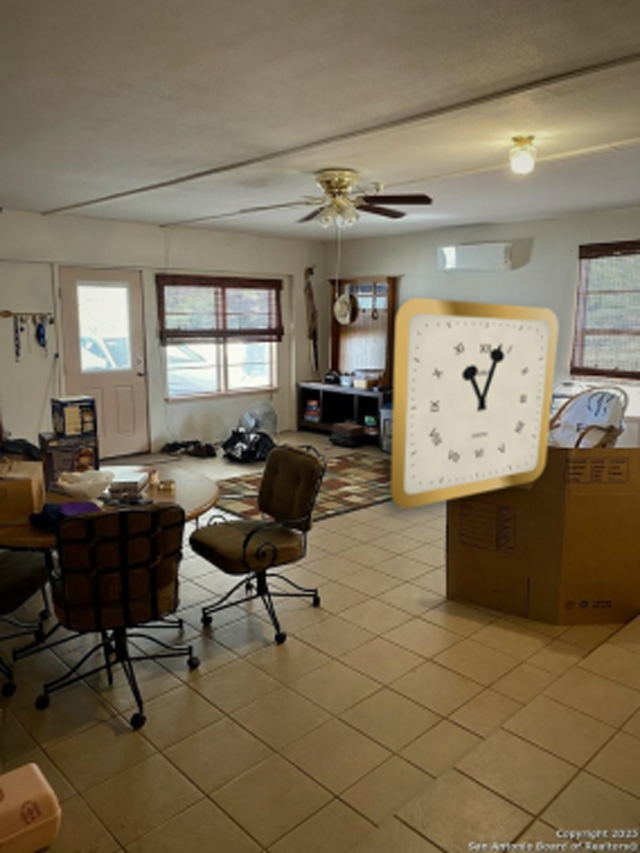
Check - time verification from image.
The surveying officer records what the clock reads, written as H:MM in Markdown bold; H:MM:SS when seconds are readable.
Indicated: **11:03**
